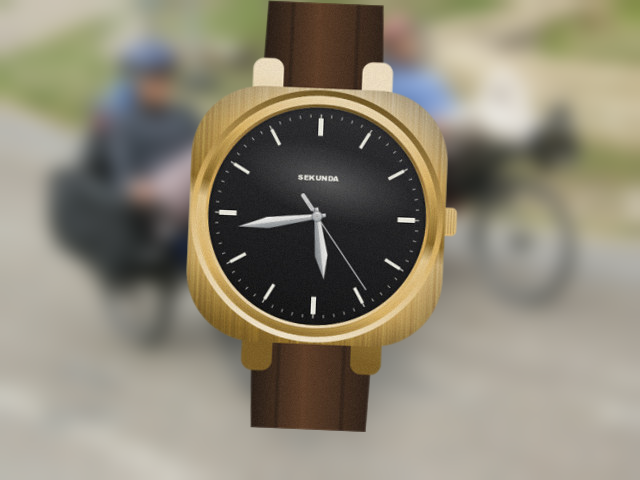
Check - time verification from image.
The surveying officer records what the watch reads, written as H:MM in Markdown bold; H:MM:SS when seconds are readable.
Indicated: **5:43:24**
